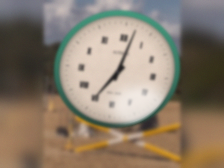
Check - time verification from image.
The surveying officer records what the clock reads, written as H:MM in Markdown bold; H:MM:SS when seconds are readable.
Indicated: **7:02**
